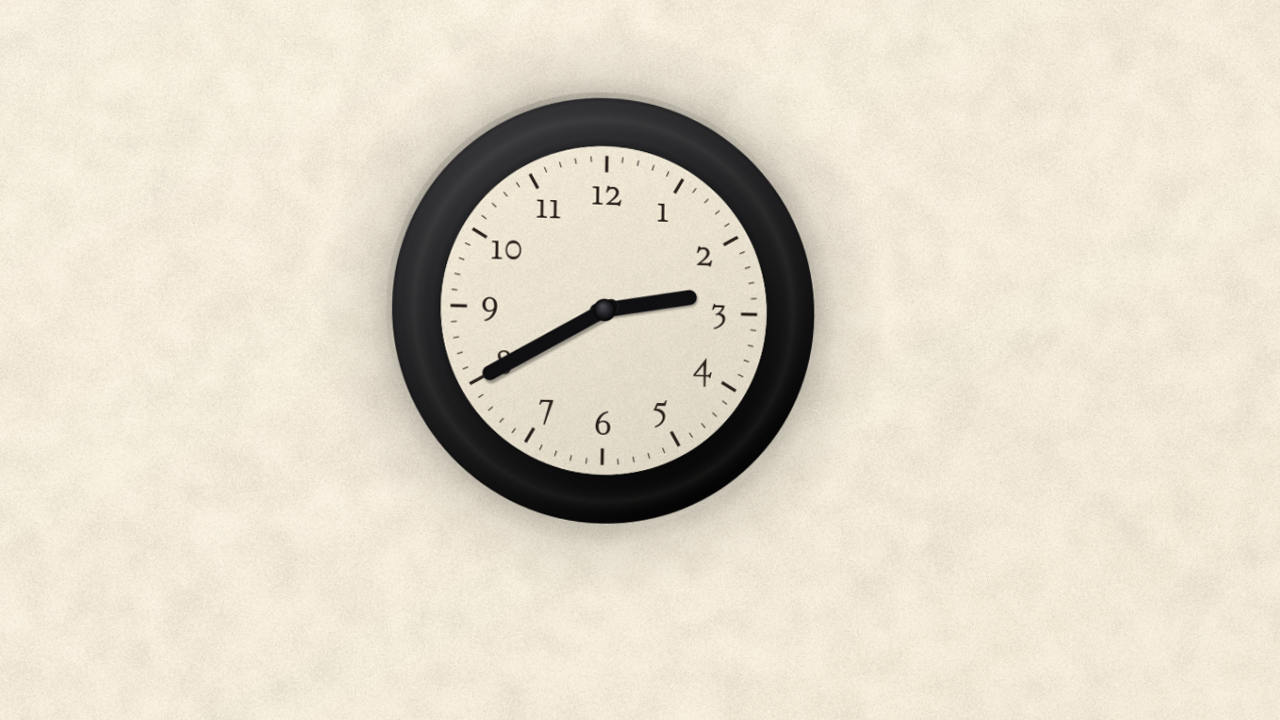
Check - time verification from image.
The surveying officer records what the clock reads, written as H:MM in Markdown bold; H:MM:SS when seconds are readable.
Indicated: **2:40**
